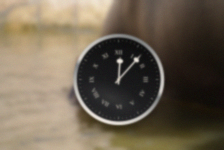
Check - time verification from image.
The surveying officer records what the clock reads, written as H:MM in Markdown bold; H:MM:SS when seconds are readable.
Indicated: **12:07**
